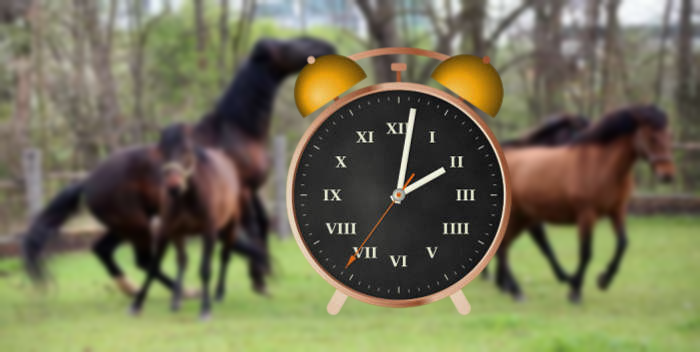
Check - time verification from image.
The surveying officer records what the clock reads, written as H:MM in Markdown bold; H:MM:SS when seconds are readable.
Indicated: **2:01:36**
